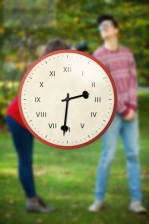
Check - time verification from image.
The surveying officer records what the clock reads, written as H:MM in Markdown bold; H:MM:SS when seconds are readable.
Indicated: **2:31**
